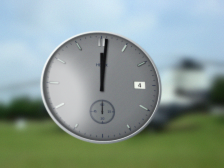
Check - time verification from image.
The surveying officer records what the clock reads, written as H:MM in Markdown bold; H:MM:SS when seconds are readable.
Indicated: **12:01**
